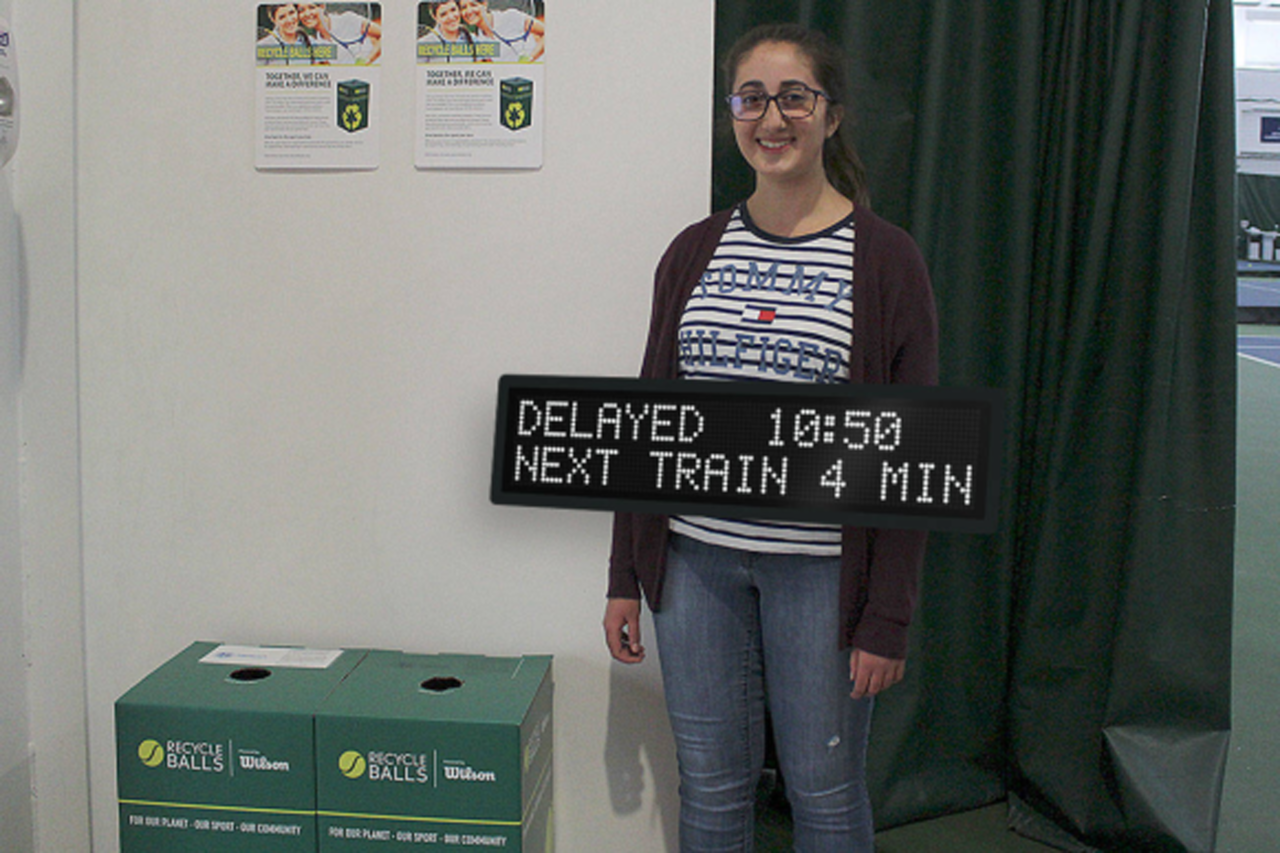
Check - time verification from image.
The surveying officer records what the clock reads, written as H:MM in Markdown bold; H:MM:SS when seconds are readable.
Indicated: **10:50**
